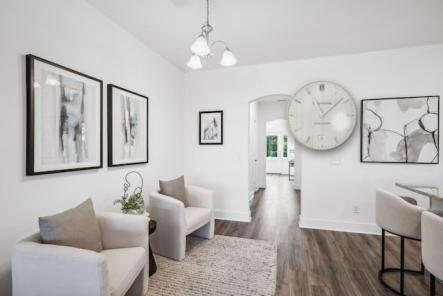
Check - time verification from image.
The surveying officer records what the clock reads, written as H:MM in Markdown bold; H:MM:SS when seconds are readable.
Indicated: **11:08**
